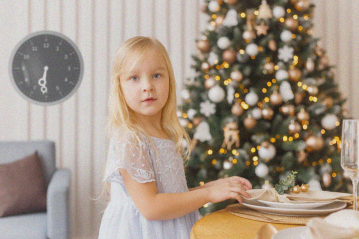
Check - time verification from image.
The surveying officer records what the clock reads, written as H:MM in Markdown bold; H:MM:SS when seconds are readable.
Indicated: **6:31**
